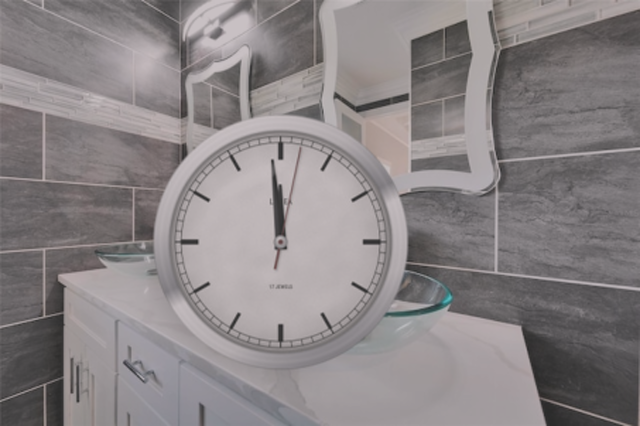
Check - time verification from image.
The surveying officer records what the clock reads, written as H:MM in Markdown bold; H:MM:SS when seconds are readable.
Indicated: **11:59:02**
